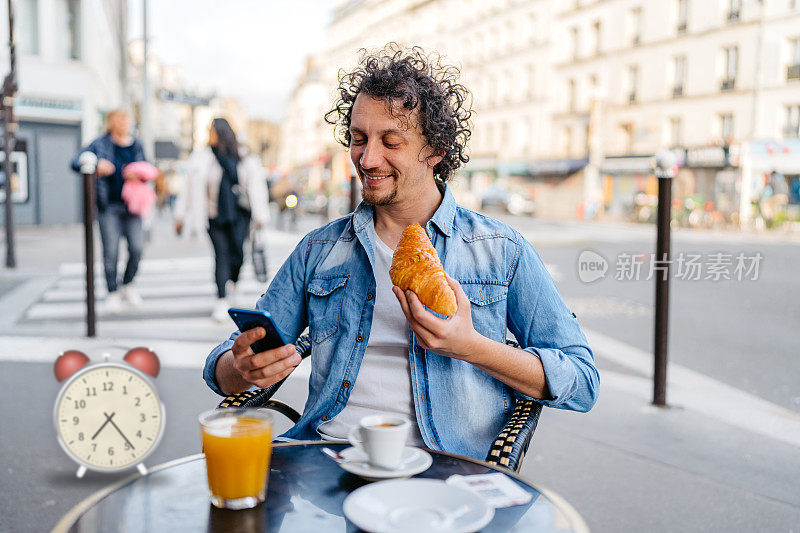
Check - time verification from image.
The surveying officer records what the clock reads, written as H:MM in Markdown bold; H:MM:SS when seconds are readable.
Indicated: **7:24**
